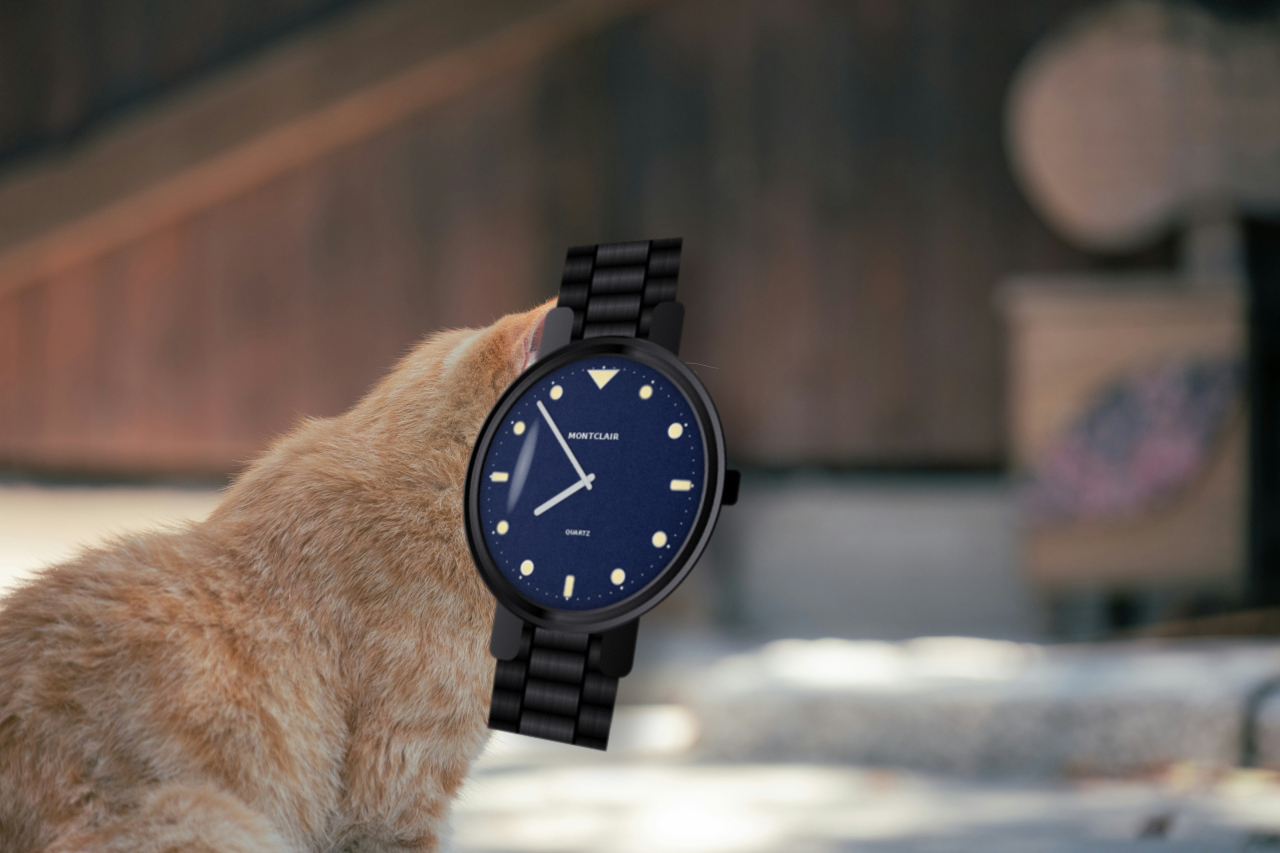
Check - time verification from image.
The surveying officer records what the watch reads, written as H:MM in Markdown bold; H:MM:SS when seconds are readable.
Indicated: **7:53**
